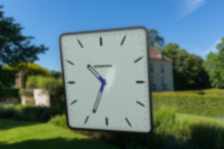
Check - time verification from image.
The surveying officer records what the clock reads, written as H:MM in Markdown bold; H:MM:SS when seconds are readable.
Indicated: **10:34**
